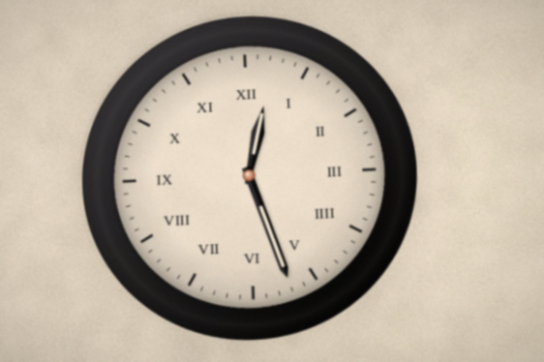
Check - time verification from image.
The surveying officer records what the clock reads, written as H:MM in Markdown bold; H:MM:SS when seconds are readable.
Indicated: **12:27**
